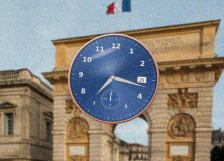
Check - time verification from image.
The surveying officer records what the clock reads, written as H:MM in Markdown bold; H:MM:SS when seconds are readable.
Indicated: **7:17**
